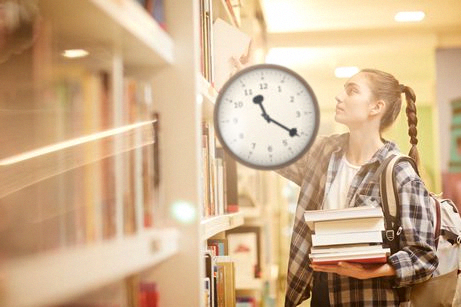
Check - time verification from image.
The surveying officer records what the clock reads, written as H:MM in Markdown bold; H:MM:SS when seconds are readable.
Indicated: **11:21**
